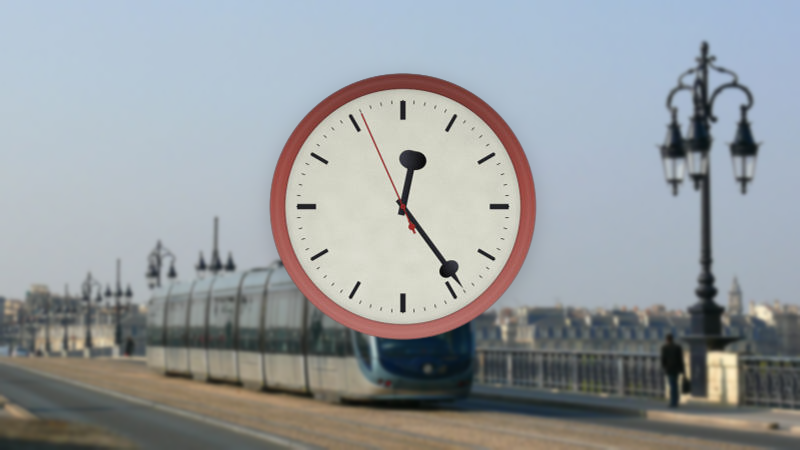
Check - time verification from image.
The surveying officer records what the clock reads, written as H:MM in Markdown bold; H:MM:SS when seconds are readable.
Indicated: **12:23:56**
